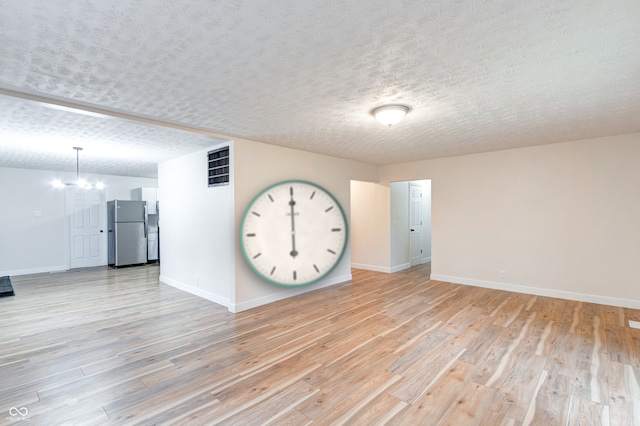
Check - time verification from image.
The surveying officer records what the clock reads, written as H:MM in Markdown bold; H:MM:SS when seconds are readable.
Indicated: **6:00**
